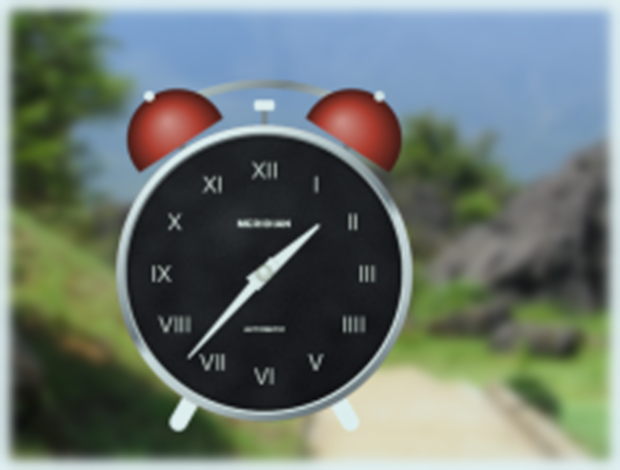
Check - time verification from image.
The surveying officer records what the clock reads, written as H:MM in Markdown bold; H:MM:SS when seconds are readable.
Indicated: **1:37**
